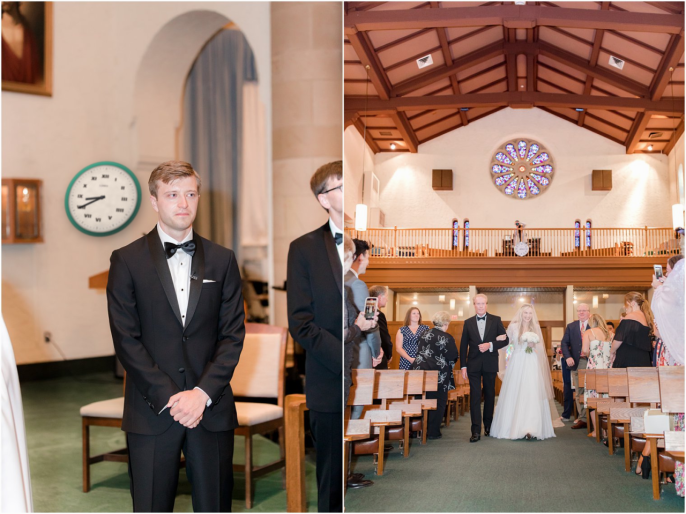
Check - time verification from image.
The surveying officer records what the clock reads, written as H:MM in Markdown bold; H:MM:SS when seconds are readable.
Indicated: **8:40**
